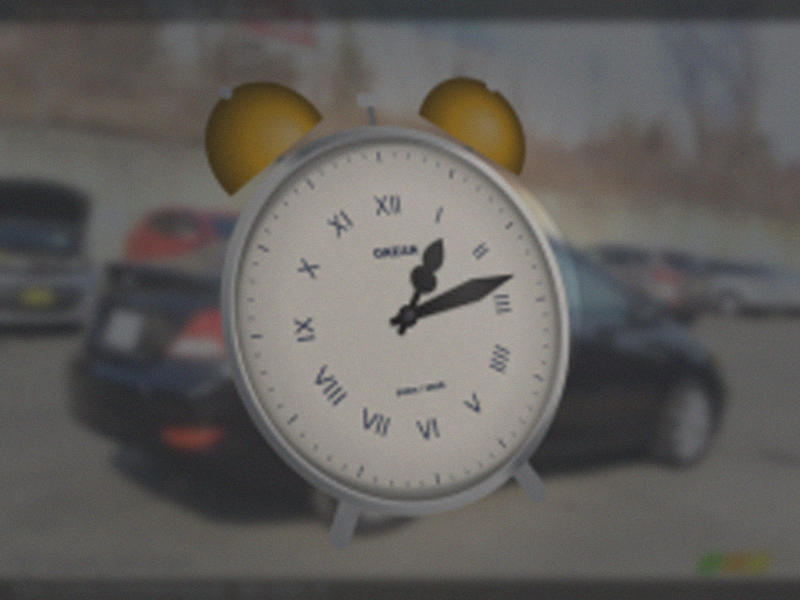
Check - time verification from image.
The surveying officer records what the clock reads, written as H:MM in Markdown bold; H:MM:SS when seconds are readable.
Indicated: **1:13**
